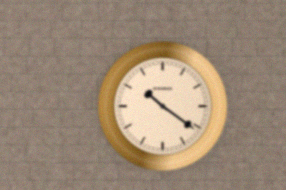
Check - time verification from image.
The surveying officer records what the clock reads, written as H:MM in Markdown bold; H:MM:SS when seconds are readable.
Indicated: **10:21**
